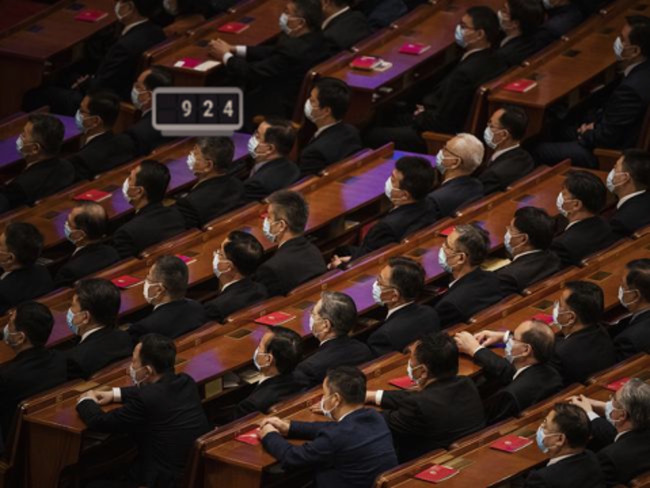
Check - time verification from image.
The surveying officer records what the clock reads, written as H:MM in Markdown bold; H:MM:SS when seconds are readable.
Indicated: **9:24**
